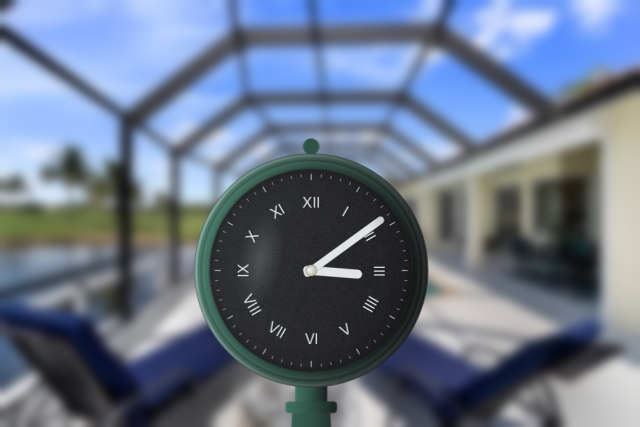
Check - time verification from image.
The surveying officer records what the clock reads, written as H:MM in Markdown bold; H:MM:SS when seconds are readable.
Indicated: **3:09**
